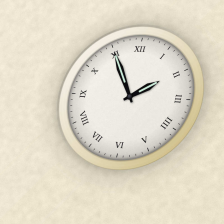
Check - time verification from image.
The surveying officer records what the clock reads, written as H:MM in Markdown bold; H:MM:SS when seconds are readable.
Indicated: **1:55**
